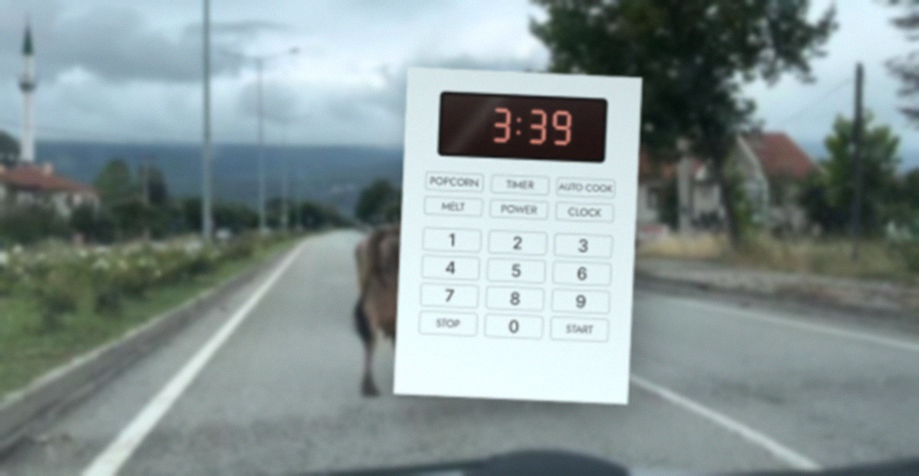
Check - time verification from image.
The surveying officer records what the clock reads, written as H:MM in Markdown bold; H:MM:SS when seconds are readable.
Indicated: **3:39**
